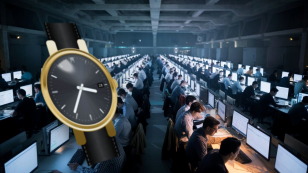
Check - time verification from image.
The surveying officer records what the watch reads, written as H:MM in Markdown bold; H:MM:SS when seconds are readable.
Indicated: **3:36**
